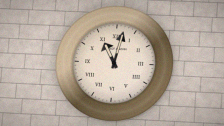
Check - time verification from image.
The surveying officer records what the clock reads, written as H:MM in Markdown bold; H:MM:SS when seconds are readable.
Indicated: **11:02**
